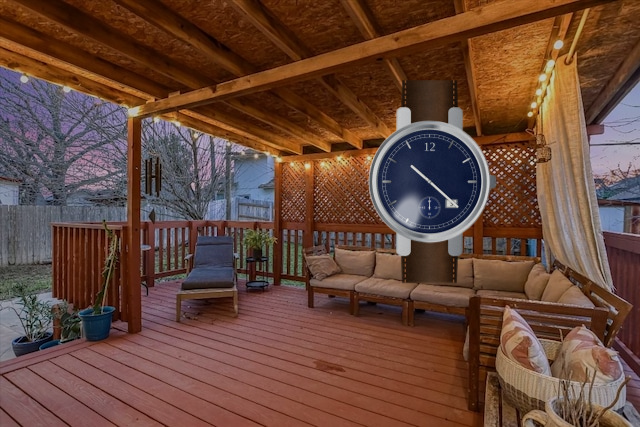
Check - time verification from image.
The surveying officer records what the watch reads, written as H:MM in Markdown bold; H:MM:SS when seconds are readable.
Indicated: **10:22**
